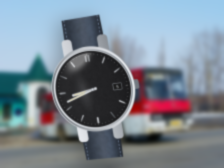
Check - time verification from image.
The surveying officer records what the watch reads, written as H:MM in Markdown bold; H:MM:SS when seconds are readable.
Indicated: **8:42**
